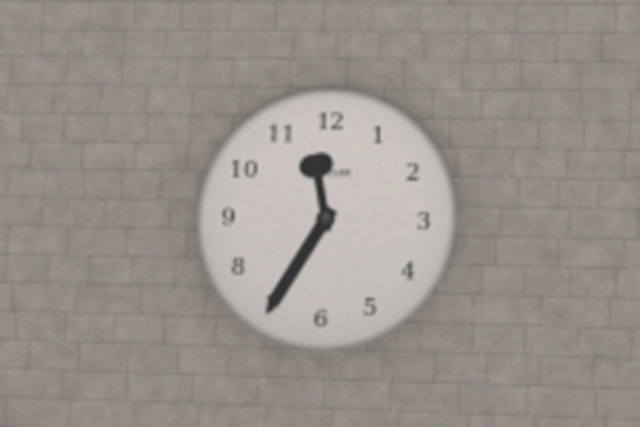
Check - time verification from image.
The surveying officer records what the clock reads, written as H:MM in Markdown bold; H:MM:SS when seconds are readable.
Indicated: **11:35**
